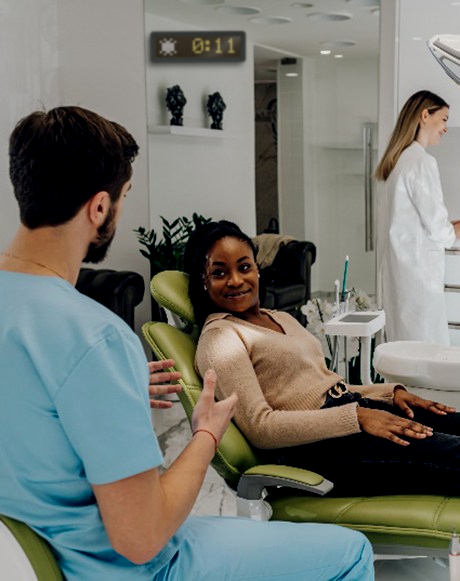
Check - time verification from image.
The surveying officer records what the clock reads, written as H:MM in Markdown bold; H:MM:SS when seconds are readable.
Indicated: **0:11**
